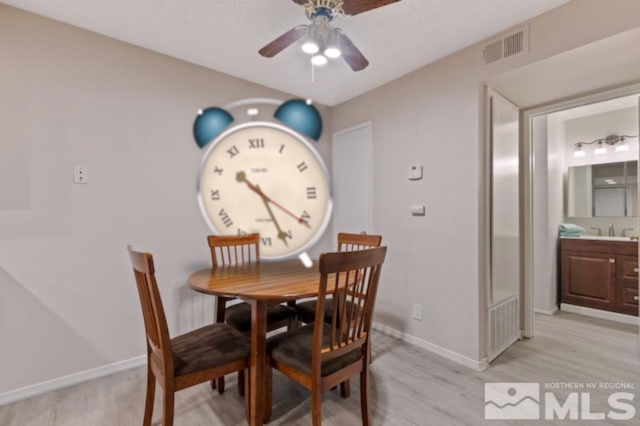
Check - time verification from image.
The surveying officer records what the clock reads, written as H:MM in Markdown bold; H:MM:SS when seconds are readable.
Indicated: **10:26:21**
